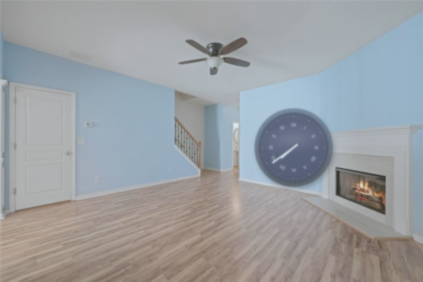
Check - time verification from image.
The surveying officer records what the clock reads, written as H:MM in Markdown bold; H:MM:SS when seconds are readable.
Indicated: **7:39**
